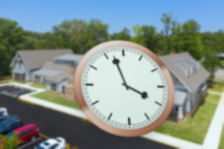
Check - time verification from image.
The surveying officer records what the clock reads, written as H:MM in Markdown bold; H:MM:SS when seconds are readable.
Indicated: **3:57**
